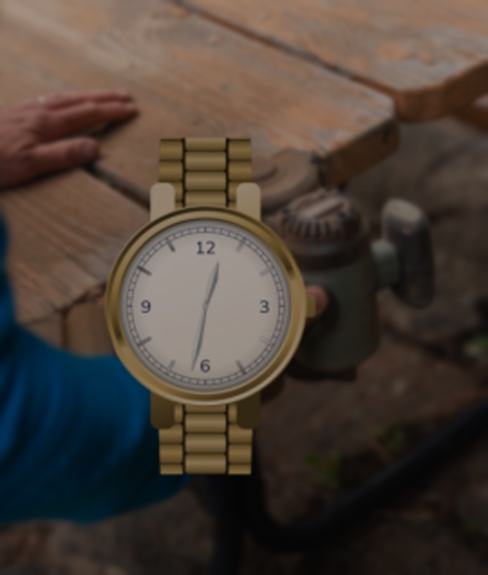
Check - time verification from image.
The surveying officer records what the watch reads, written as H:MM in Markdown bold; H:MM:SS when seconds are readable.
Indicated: **12:32**
